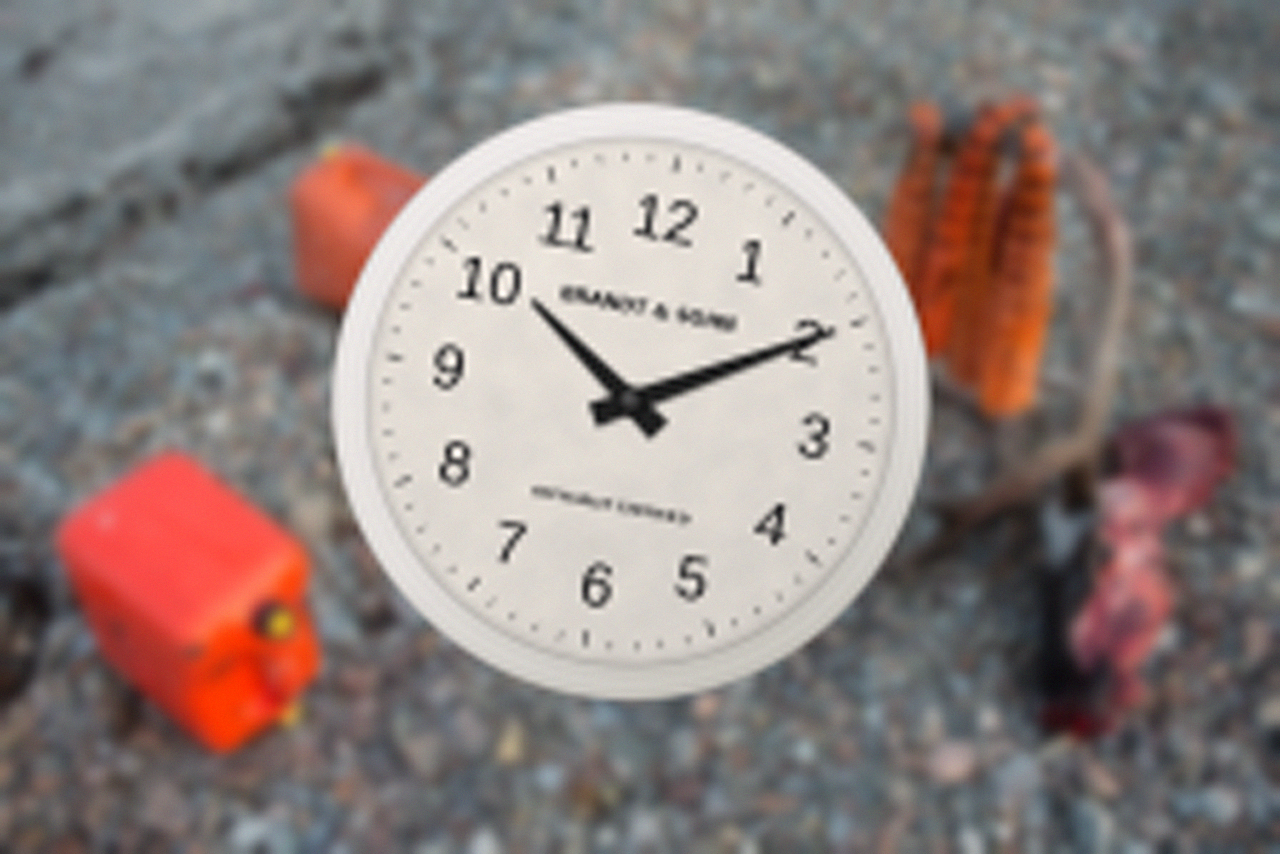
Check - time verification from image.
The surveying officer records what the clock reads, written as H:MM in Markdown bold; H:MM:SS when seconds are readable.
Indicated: **10:10**
